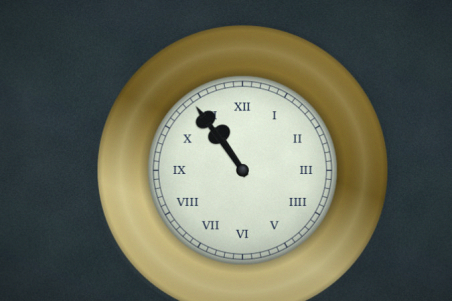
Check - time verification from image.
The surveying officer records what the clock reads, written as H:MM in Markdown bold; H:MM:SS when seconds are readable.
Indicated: **10:54**
